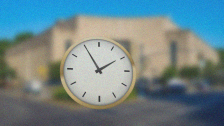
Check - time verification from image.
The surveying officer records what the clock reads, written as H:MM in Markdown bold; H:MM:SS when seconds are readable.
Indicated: **1:55**
